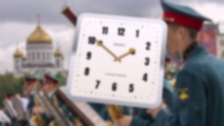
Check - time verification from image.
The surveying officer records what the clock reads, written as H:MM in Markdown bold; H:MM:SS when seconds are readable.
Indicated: **1:51**
